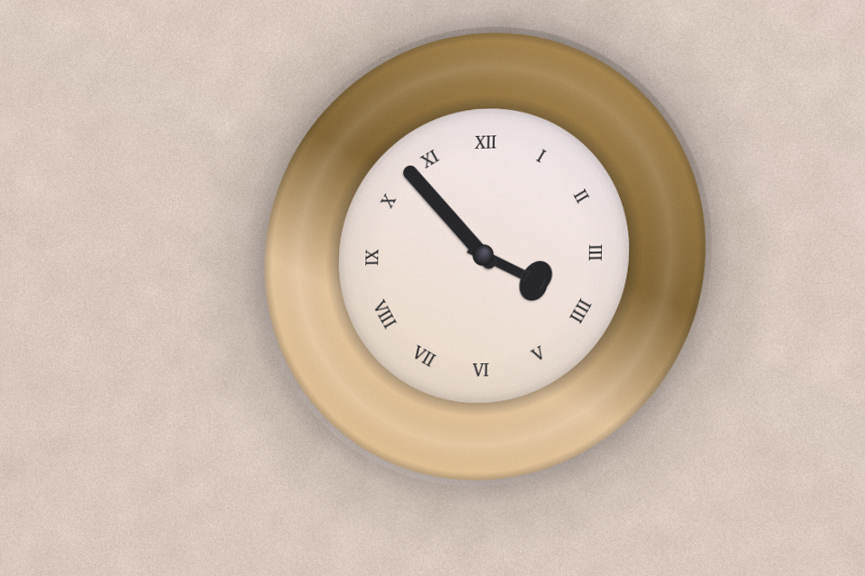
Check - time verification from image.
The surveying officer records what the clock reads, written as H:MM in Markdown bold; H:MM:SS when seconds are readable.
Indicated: **3:53**
